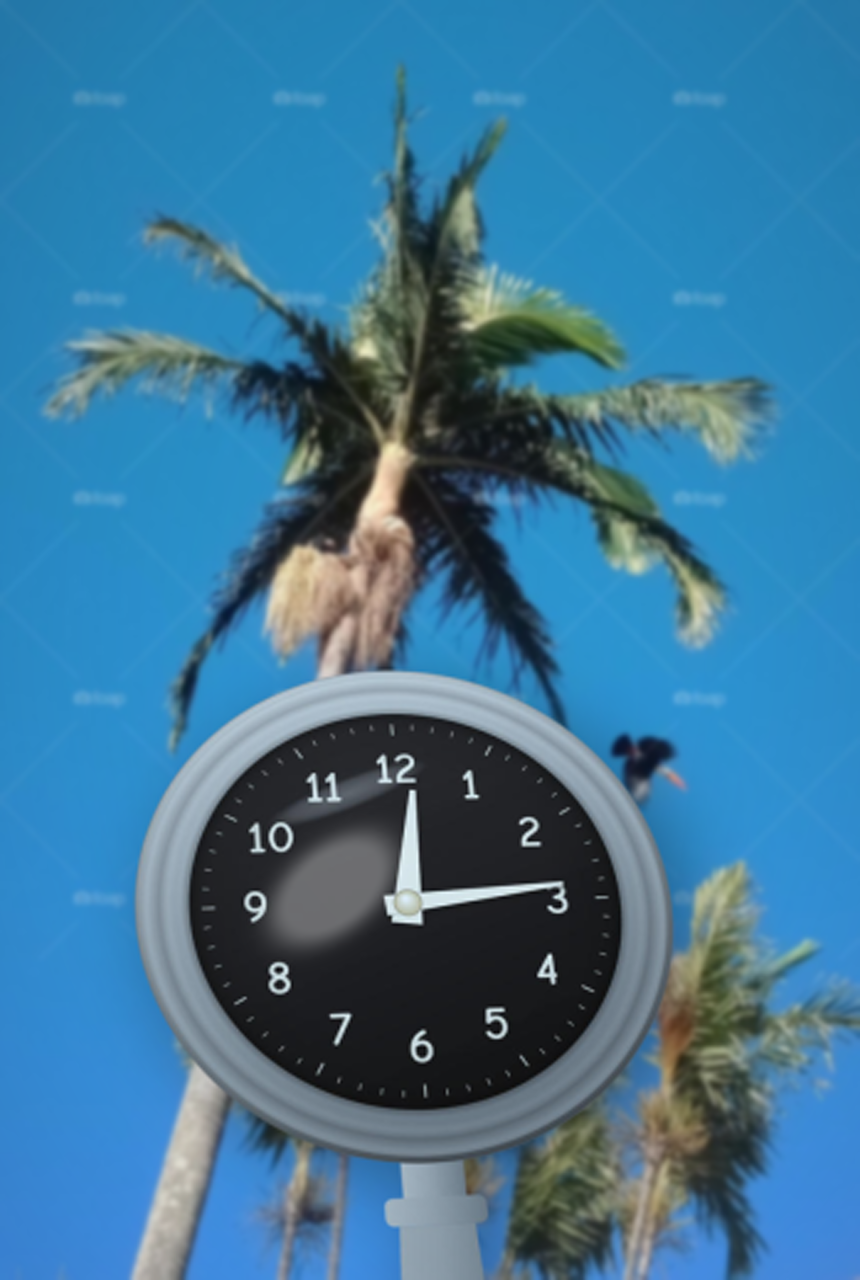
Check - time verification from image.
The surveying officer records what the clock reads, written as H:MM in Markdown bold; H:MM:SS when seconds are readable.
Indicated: **12:14**
